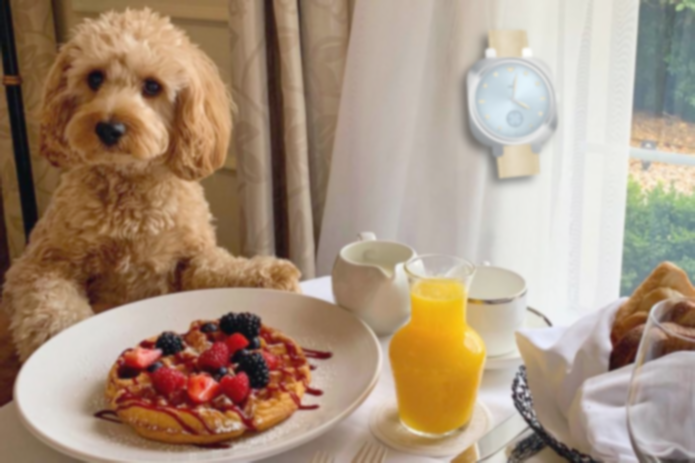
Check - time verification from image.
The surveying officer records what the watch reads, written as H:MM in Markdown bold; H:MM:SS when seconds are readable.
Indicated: **4:02**
